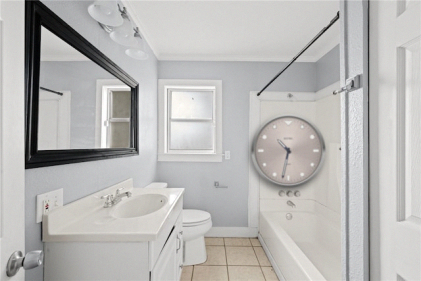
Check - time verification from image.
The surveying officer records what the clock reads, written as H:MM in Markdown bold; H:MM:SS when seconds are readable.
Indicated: **10:32**
